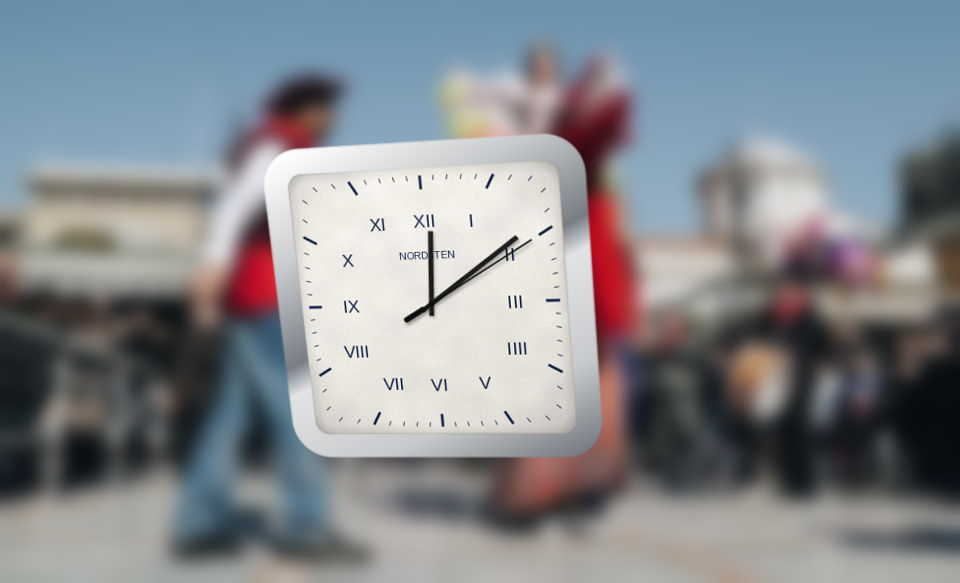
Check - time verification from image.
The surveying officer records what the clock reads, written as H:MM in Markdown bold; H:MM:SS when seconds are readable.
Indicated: **12:09:10**
